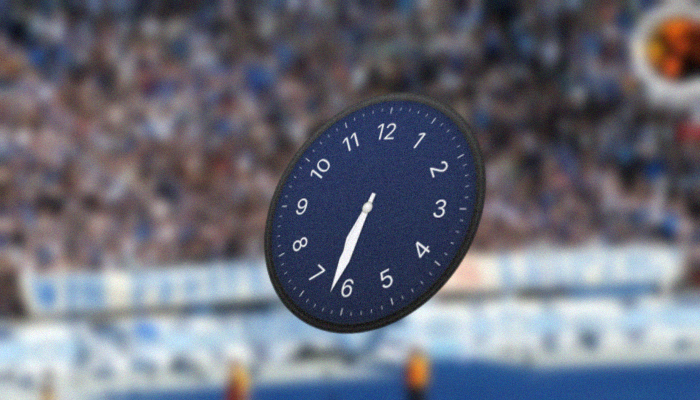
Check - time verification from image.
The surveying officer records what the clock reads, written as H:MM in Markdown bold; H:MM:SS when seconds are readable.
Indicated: **6:32**
